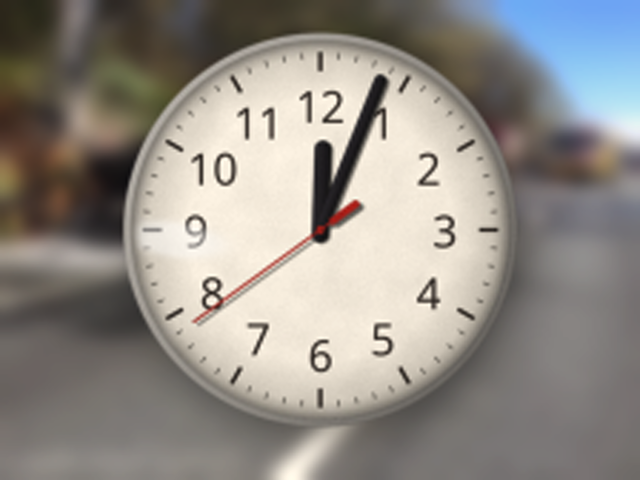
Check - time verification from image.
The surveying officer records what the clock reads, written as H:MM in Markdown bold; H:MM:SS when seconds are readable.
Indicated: **12:03:39**
